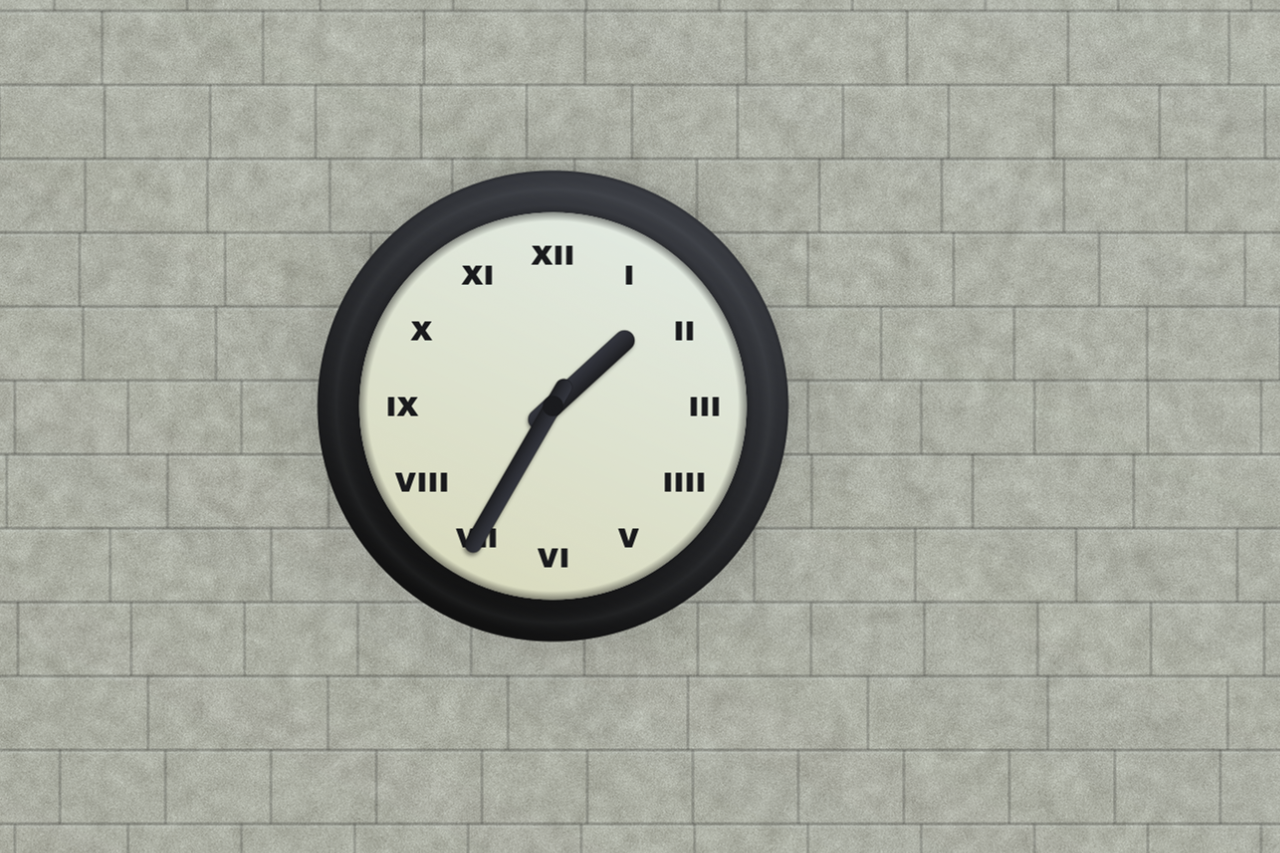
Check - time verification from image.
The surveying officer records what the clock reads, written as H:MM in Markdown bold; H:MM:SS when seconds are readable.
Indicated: **1:35**
